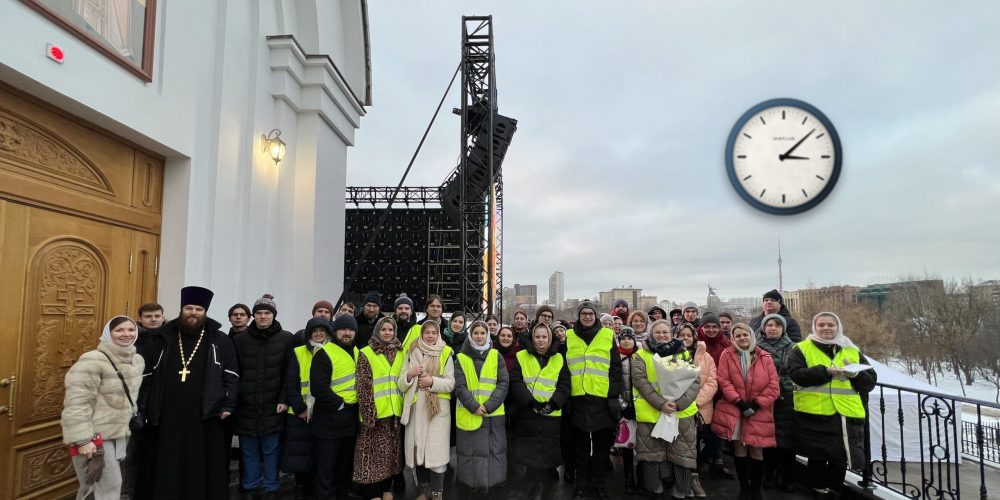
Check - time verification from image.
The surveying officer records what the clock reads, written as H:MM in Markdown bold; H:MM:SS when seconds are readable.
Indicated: **3:08**
